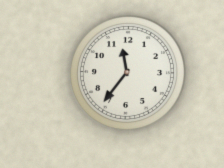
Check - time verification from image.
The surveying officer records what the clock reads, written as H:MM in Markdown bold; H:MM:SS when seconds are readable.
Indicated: **11:36**
